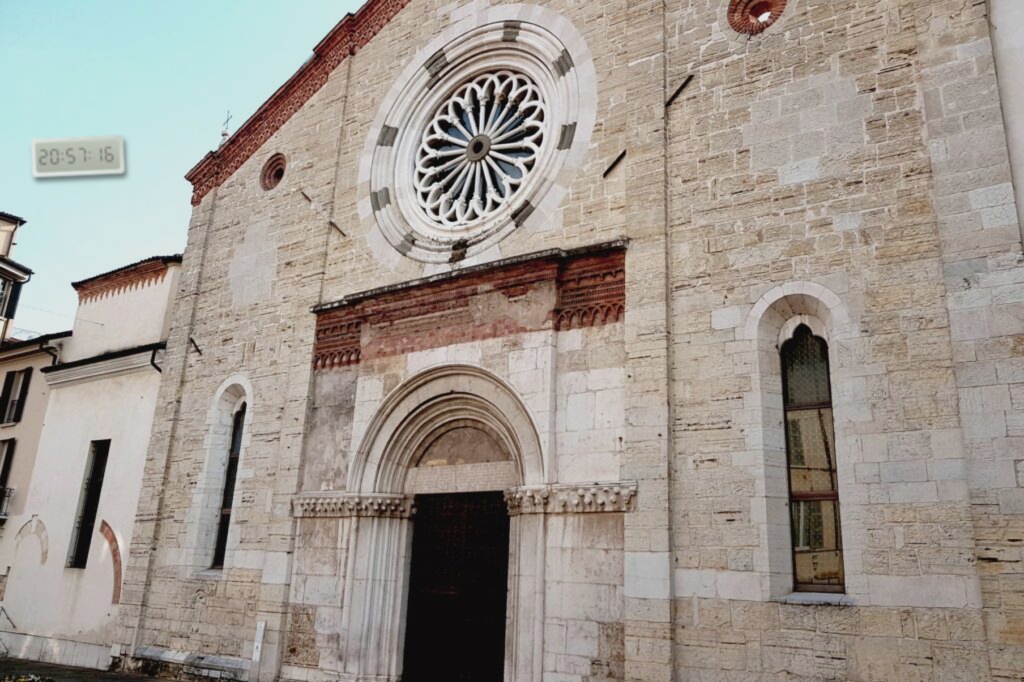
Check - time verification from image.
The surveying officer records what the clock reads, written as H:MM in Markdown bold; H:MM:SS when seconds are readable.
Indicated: **20:57:16**
